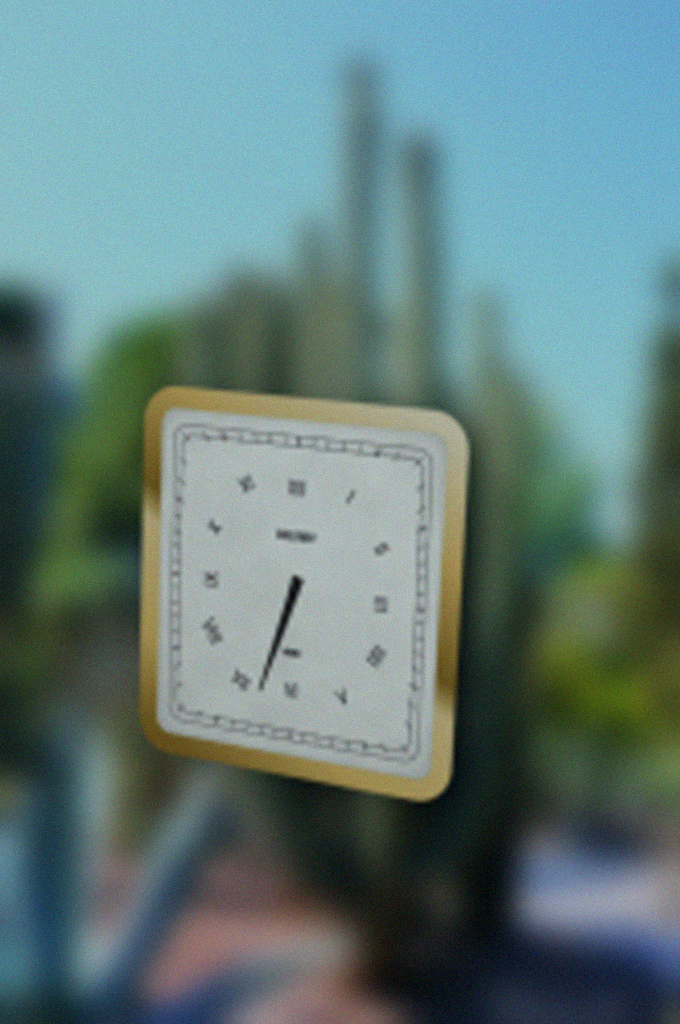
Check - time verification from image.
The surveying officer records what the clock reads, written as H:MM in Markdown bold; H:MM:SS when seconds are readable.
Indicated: **6:33**
